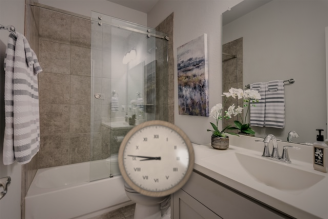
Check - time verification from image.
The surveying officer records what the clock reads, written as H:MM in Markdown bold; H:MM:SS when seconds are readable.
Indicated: **8:46**
